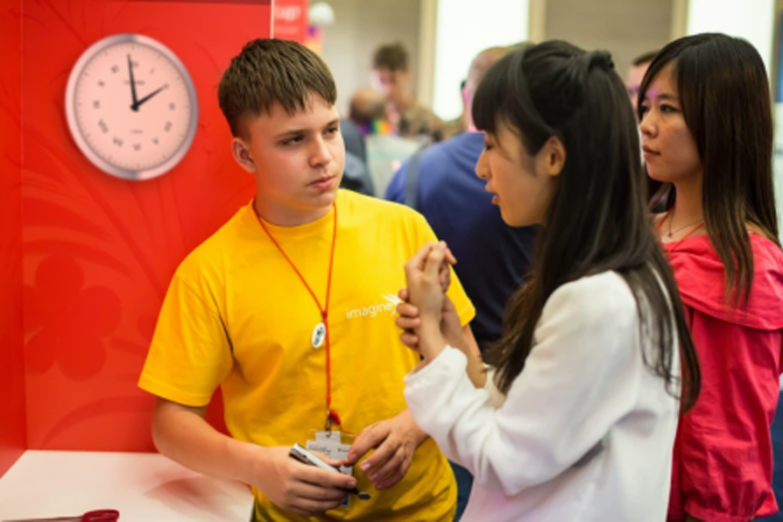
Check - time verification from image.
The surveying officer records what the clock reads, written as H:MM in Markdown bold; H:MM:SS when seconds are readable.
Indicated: **1:59**
